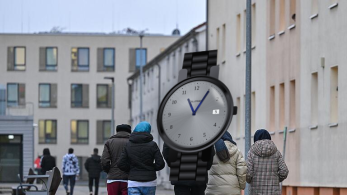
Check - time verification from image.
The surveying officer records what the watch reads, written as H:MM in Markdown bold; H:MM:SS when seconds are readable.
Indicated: **11:05**
